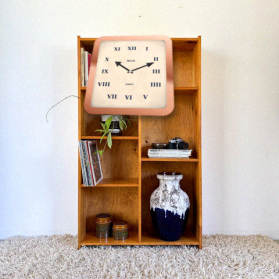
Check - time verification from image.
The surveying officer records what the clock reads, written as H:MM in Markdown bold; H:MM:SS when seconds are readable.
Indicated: **10:11**
